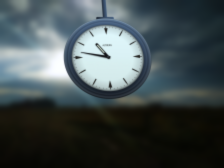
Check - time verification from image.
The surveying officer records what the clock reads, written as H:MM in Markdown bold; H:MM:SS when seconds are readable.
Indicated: **10:47**
